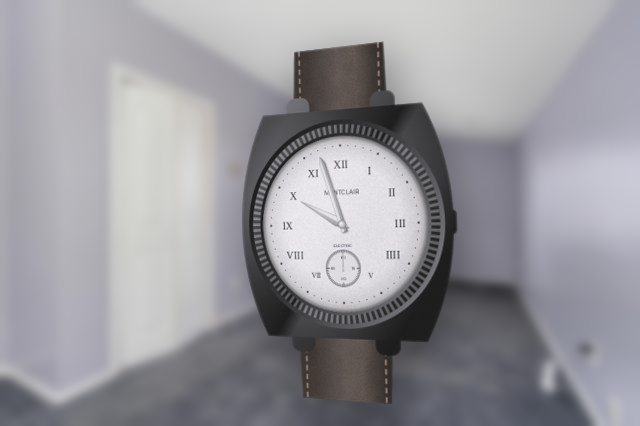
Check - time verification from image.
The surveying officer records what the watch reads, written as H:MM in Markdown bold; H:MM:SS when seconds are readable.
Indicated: **9:57**
